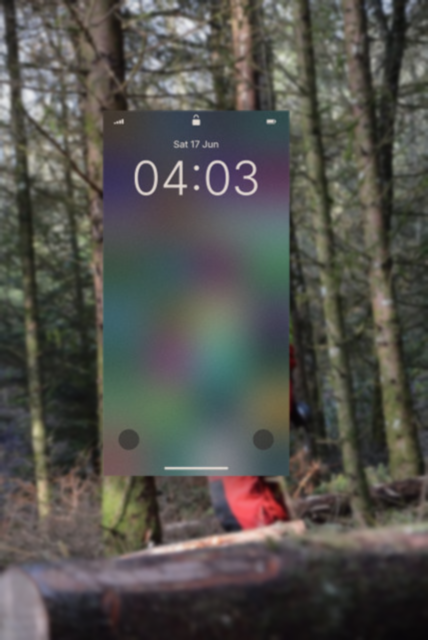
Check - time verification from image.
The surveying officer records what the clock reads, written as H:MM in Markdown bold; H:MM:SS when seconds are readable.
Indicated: **4:03**
